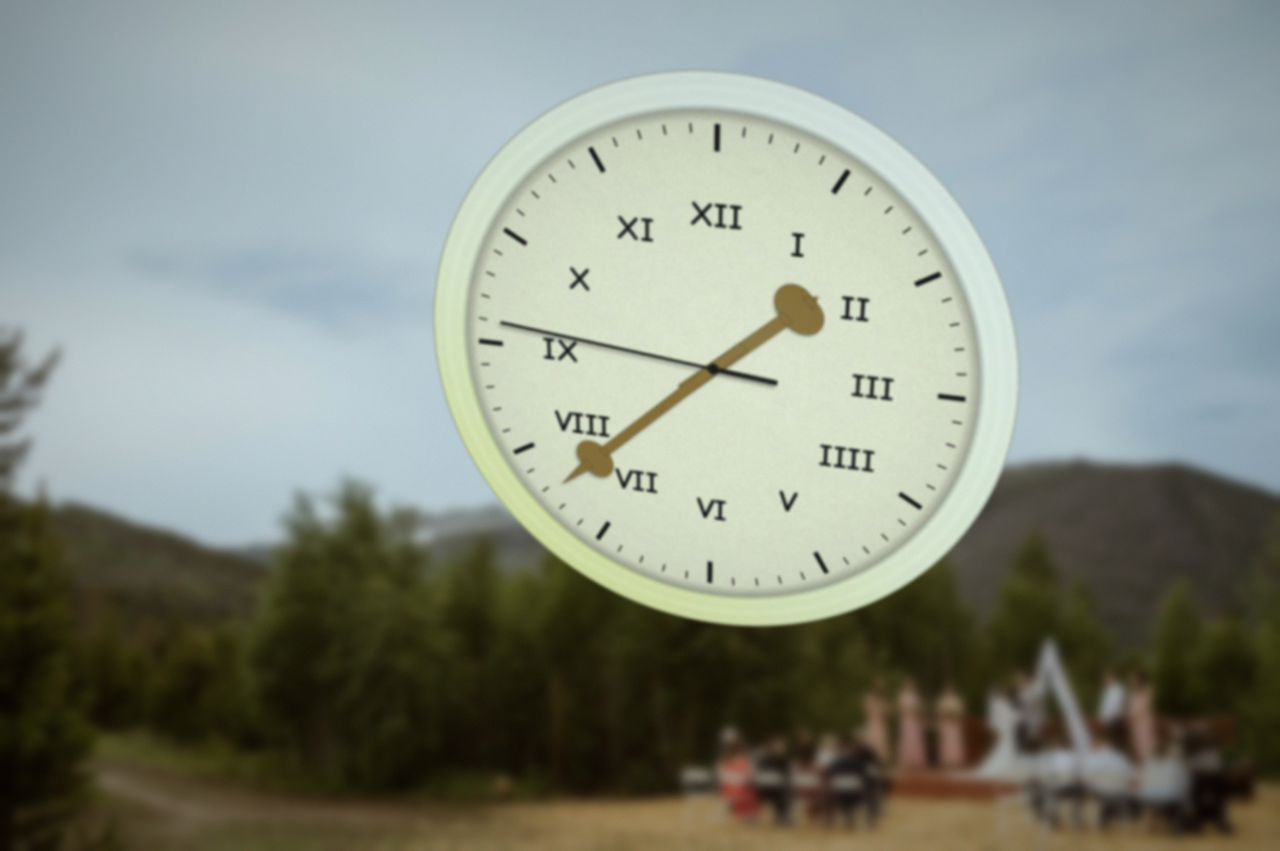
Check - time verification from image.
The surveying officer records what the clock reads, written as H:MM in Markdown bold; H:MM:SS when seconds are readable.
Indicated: **1:37:46**
